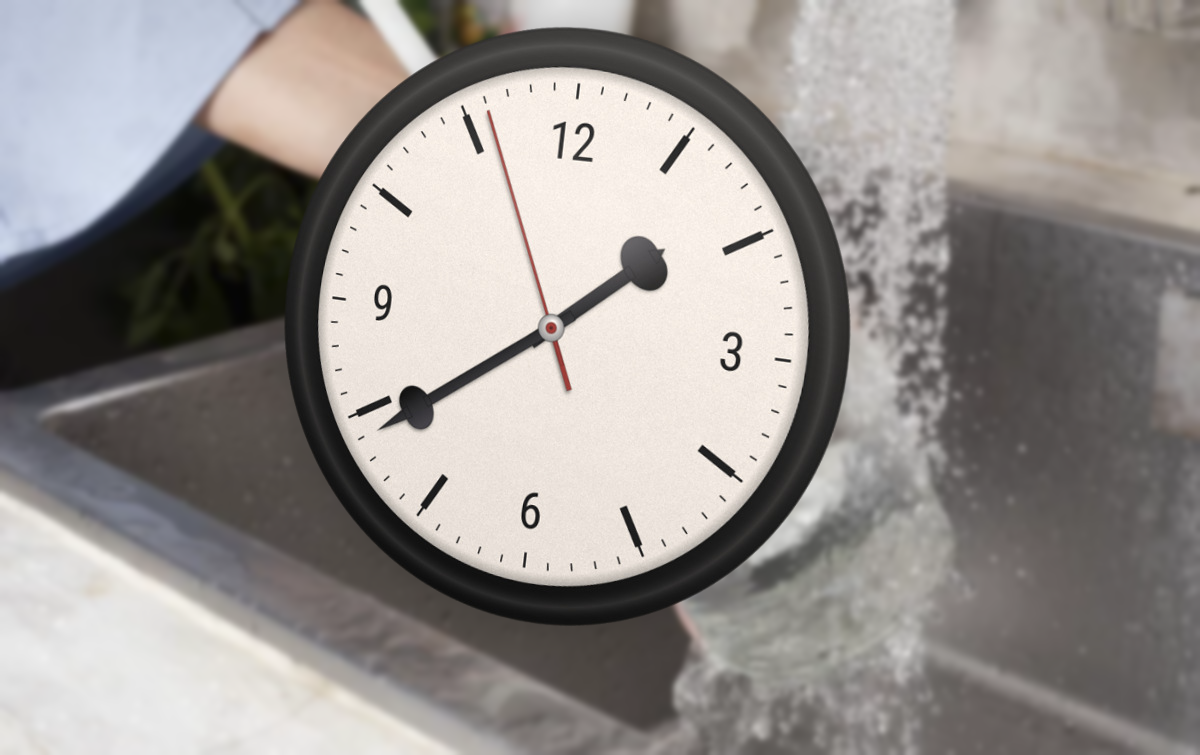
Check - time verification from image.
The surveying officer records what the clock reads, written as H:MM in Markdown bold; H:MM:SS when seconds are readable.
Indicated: **1:38:56**
